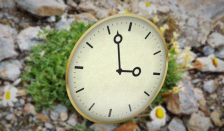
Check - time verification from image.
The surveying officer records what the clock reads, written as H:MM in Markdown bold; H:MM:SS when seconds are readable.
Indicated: **2:57**
